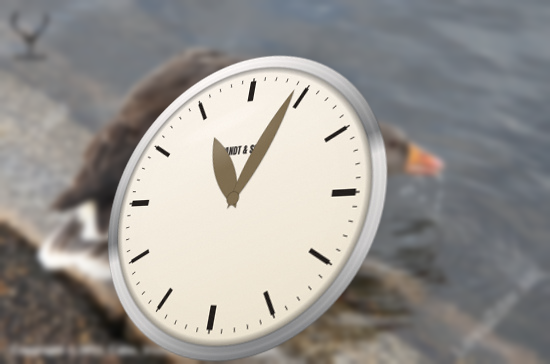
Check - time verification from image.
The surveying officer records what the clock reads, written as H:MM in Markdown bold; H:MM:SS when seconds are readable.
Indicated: **11:04**
